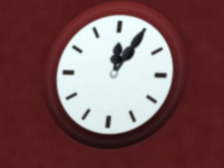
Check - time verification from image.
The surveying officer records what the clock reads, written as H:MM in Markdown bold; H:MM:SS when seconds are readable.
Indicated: **12:05**
